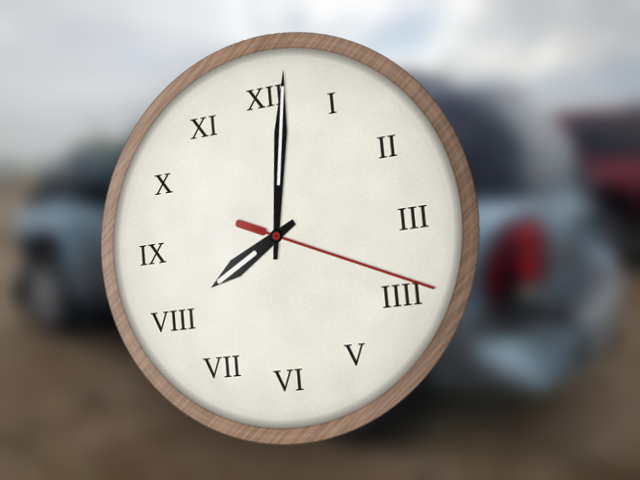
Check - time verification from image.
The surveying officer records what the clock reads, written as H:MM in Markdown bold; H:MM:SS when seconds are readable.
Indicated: **8:01:19**
